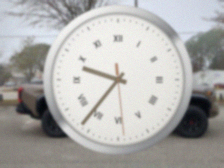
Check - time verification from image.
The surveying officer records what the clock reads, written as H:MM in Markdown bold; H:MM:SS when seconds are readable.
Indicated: **9:36:29**
